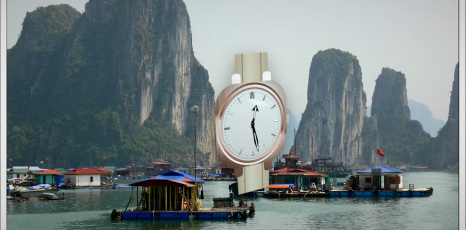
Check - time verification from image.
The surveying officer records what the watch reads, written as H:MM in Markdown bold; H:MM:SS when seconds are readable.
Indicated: **12:28**
